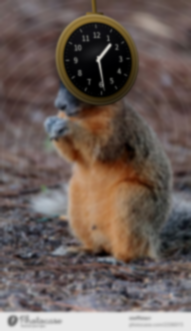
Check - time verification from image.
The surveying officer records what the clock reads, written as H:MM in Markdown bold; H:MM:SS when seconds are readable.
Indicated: **1:29**
